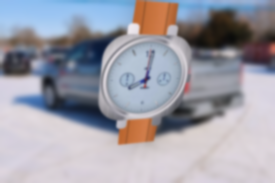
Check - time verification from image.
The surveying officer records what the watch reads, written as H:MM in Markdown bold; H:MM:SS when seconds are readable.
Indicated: **8:01**
